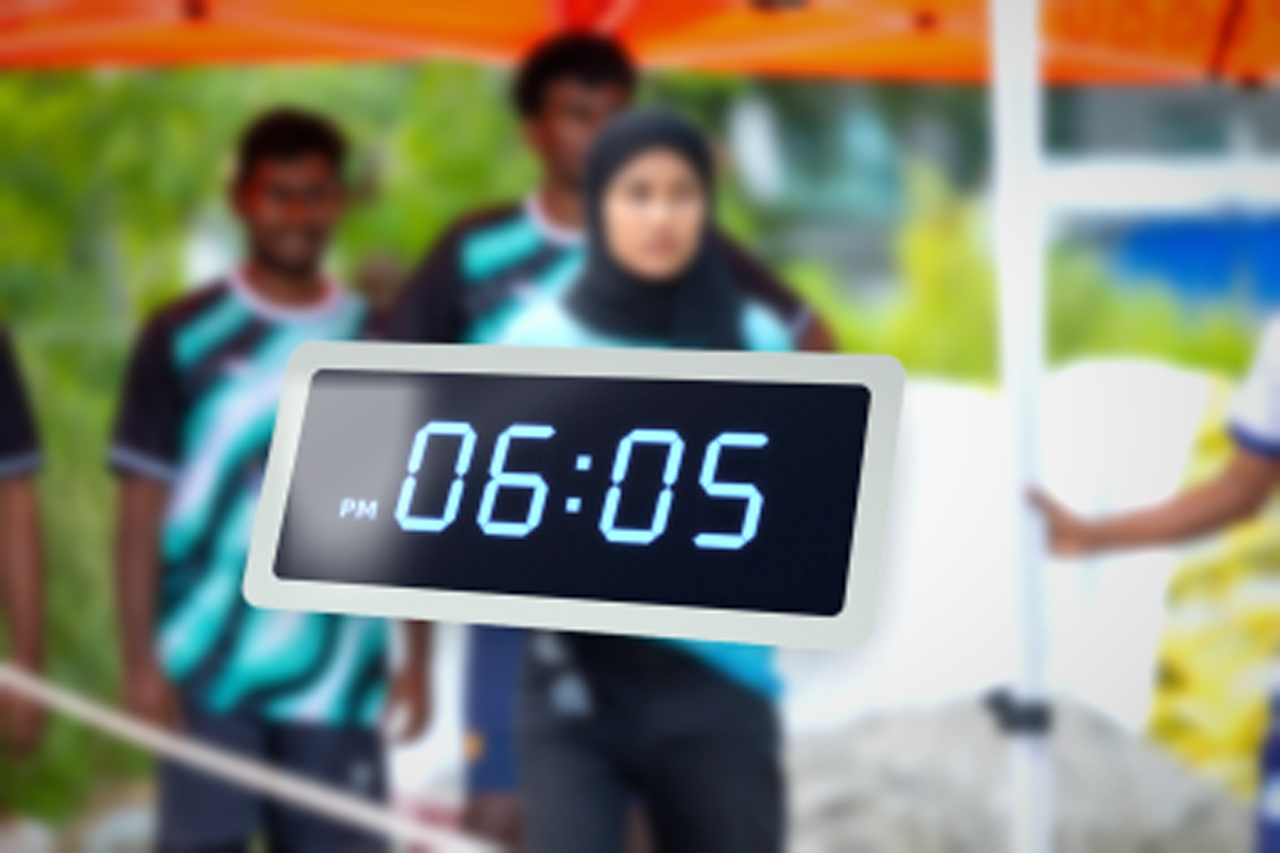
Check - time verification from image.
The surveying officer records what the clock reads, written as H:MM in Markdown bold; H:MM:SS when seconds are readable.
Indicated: **6:05**
